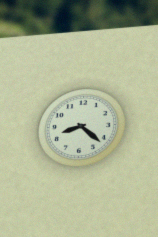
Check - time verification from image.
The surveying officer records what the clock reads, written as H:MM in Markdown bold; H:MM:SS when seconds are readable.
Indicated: **8:22**
